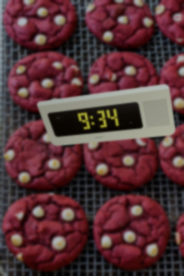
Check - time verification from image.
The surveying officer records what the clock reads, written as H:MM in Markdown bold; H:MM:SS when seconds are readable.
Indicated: **9:34**
